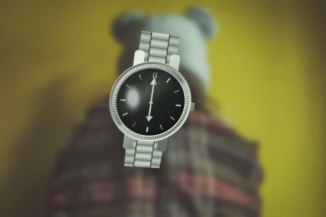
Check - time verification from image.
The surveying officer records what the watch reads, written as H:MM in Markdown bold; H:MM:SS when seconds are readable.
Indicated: **6:00**
